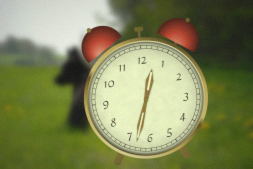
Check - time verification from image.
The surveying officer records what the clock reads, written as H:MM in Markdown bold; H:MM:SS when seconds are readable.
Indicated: **12:33**
